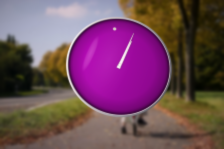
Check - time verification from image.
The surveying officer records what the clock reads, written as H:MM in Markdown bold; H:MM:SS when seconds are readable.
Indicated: **1:05**
